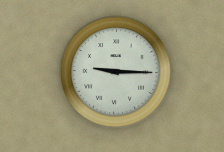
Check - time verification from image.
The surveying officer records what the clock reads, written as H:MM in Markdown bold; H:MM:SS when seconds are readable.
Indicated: **9:15**
